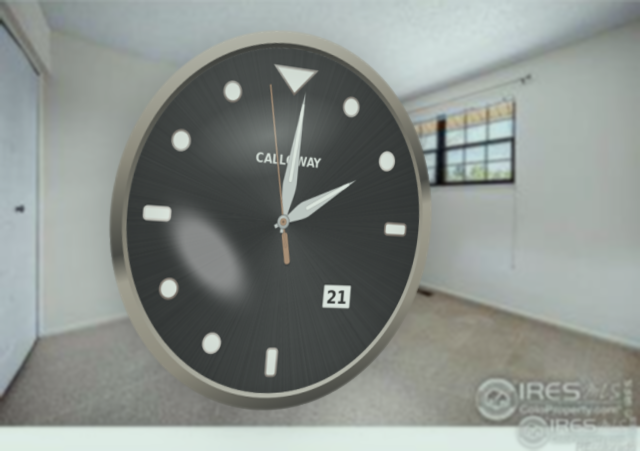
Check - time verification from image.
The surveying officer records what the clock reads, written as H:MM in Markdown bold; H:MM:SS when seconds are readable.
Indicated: **2:00:58**
